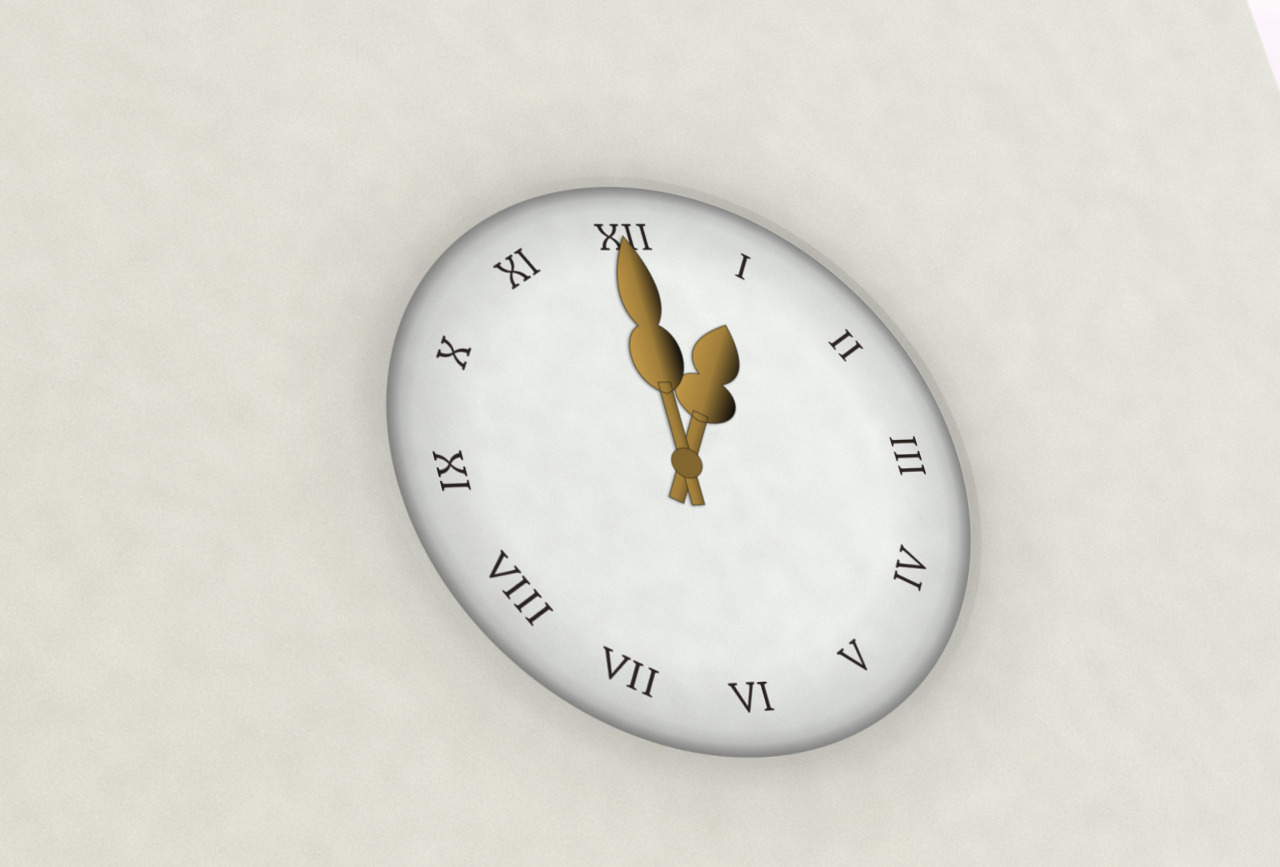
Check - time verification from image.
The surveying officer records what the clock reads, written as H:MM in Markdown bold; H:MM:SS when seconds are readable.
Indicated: **1:00**
